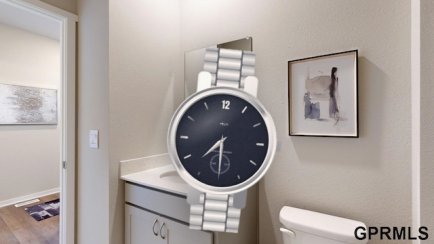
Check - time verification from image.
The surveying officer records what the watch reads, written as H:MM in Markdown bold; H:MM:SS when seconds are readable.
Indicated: **7:30**
